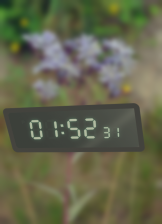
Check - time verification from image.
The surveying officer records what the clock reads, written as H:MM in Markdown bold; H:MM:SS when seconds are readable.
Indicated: **1:52:31**
